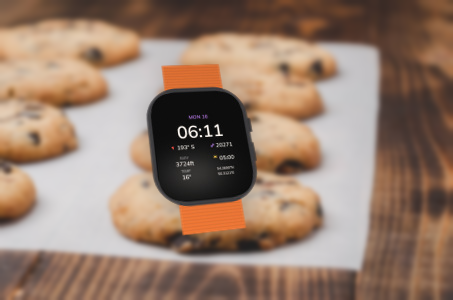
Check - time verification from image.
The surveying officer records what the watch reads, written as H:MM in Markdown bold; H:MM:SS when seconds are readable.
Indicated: **6:11**
